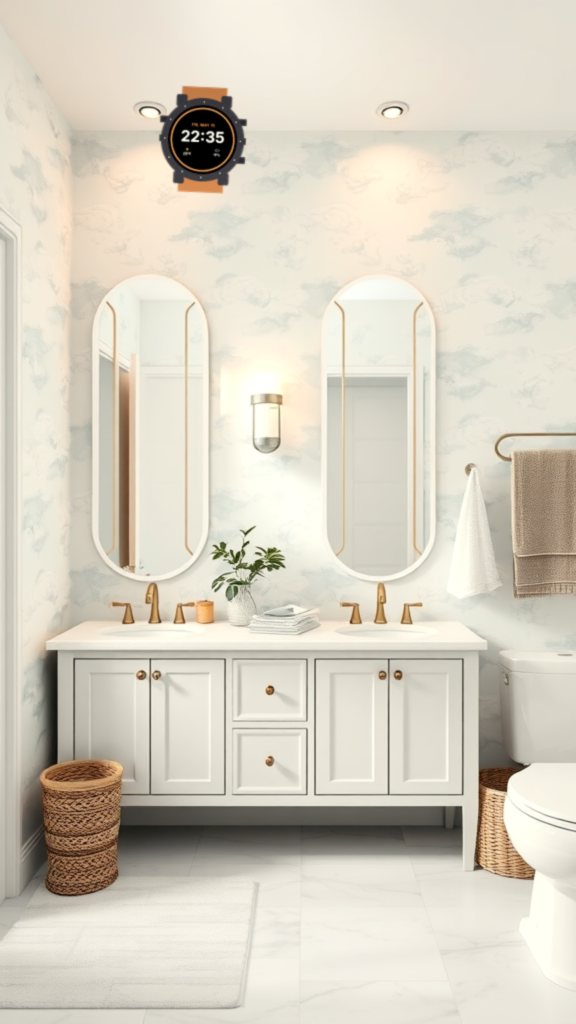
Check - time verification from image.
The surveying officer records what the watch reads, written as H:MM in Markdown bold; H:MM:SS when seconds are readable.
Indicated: **22:35**
